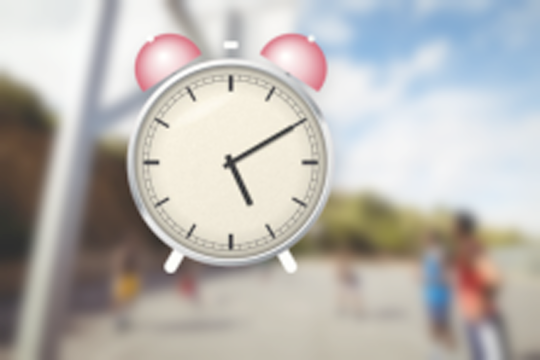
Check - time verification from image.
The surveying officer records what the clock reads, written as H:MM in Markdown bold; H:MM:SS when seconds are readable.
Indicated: **5:10**
